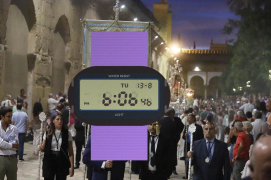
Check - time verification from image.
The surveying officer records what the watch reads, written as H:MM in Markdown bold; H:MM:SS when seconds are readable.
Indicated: **6:06:46**
